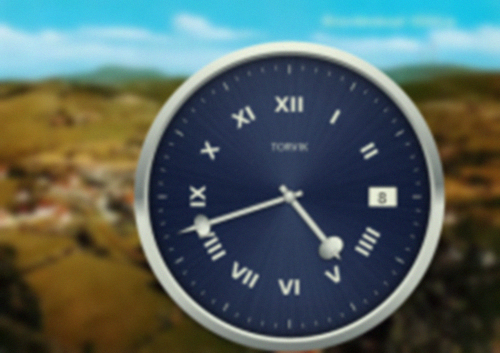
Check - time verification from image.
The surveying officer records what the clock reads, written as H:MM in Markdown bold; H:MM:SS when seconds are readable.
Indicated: **4:42**
